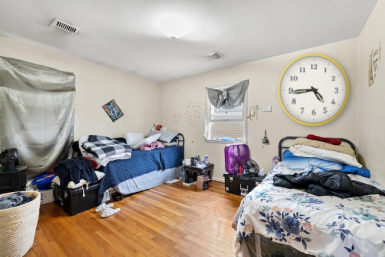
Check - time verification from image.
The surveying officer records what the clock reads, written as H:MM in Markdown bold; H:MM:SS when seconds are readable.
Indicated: **4:44**
